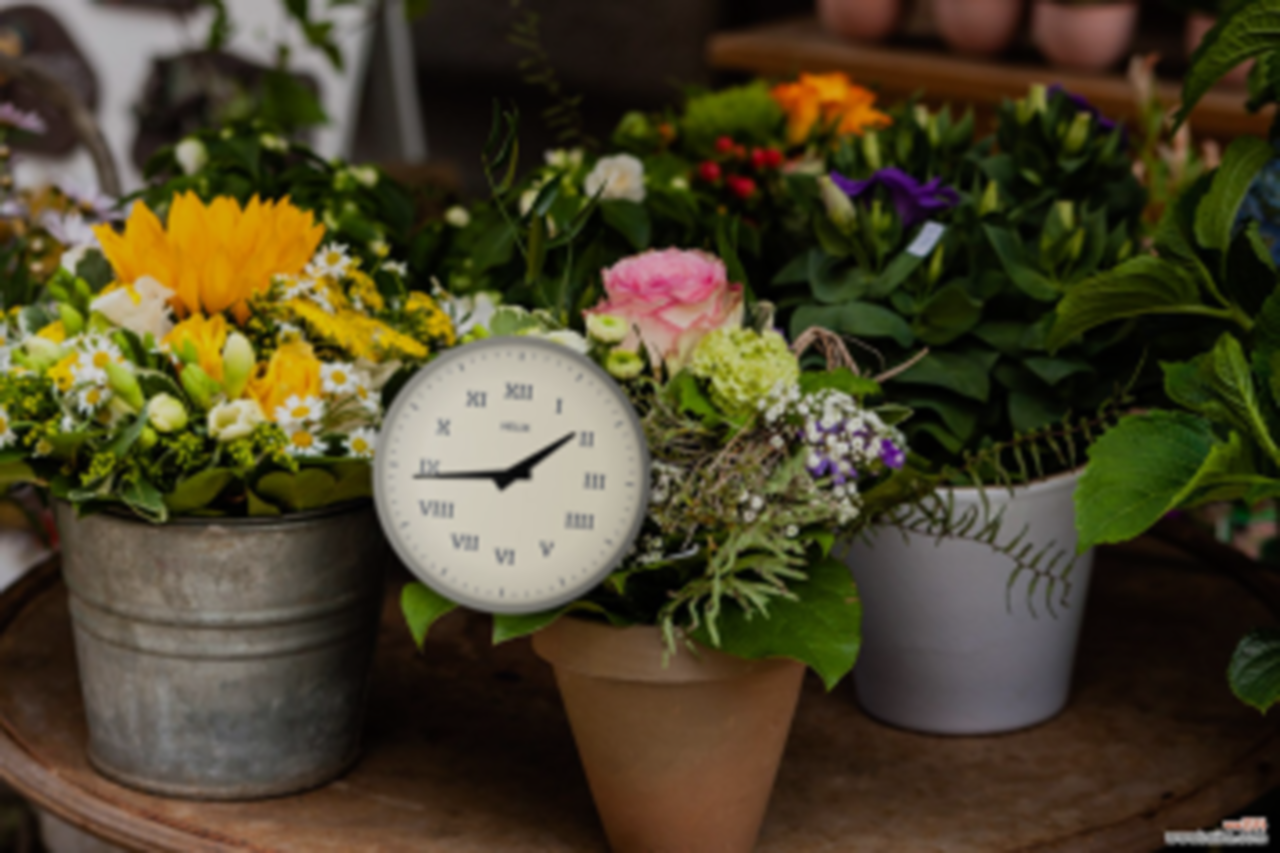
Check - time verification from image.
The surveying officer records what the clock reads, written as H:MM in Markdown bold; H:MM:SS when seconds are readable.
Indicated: **1:44**
